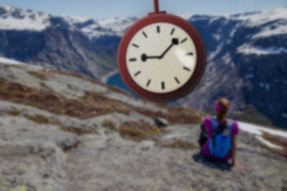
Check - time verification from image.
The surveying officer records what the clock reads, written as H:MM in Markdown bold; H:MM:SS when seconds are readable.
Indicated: **9:08**
